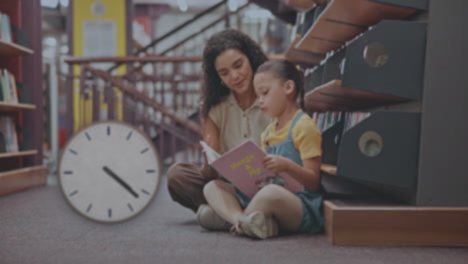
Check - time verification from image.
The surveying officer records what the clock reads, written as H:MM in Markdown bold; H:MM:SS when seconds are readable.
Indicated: **4:22**
